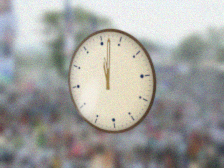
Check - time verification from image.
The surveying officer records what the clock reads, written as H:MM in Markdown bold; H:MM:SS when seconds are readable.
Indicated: **12:02**
